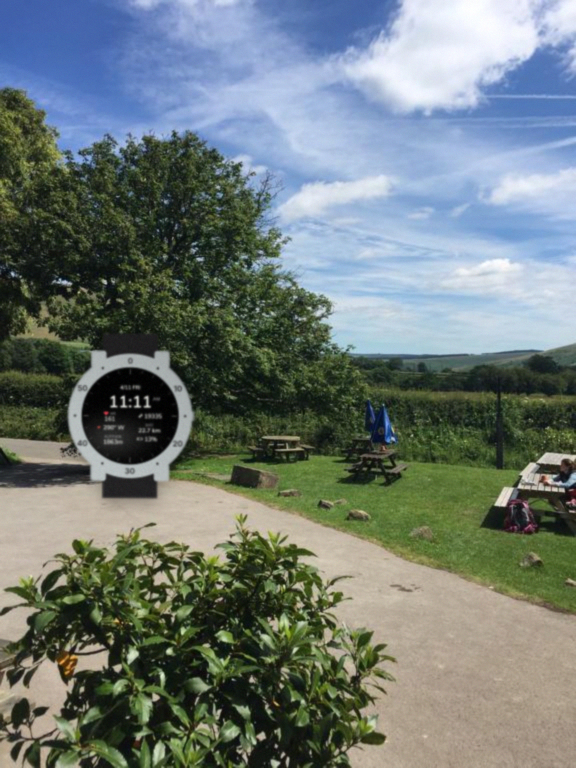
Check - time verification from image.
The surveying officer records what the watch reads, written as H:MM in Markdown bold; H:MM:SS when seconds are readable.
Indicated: **11:11**
